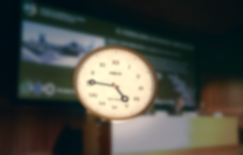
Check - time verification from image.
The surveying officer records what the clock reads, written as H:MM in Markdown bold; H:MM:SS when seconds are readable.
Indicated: **4:46**
